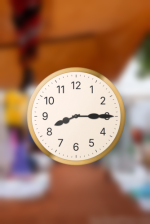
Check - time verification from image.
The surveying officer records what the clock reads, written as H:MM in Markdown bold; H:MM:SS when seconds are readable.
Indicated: **8:15**
